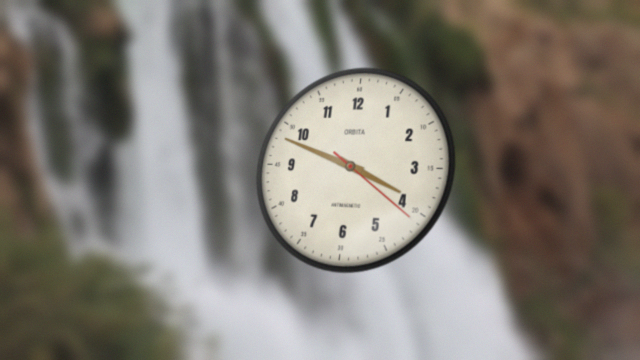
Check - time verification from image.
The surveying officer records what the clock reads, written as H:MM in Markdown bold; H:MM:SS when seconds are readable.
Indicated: **3:48:21**
